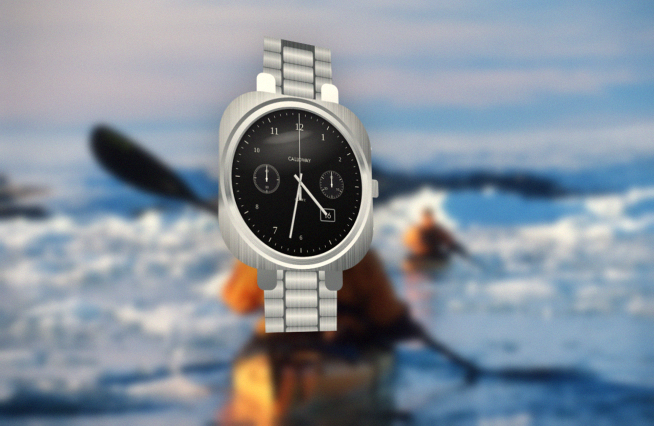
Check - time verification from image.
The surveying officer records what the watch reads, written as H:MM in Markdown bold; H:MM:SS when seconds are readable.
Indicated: **4:32**
